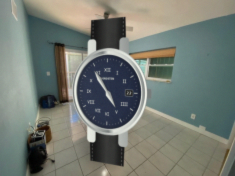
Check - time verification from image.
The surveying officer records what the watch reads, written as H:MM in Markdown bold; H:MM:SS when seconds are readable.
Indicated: **4:54**
